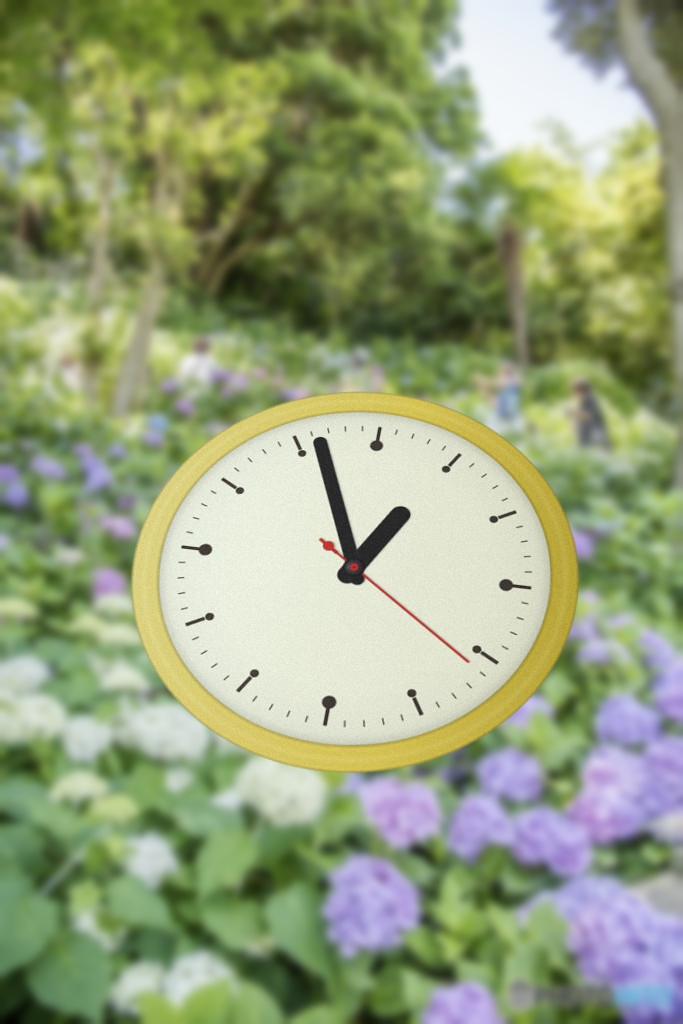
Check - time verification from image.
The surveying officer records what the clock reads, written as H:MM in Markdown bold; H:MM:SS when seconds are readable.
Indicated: **12:56:21**
